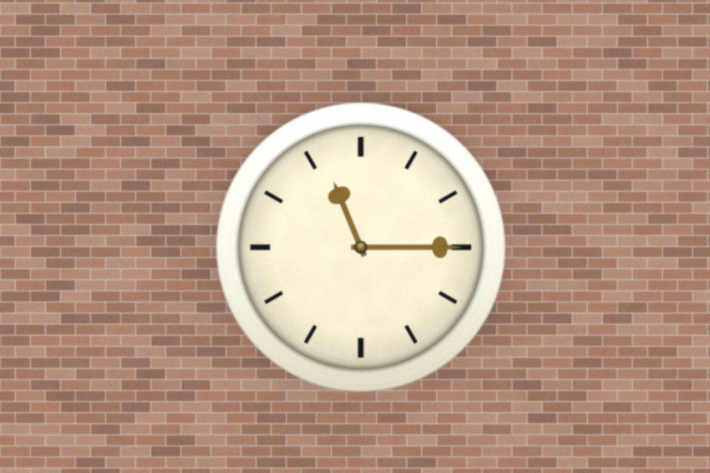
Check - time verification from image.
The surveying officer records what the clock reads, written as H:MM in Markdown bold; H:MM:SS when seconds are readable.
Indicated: **11:15**
